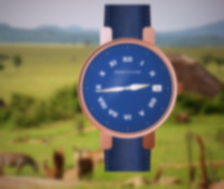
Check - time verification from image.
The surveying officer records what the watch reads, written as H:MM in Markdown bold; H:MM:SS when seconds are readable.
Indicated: **2:44**
